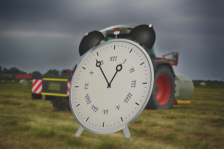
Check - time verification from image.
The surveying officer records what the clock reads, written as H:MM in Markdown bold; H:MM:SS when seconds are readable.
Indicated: **12:54**
